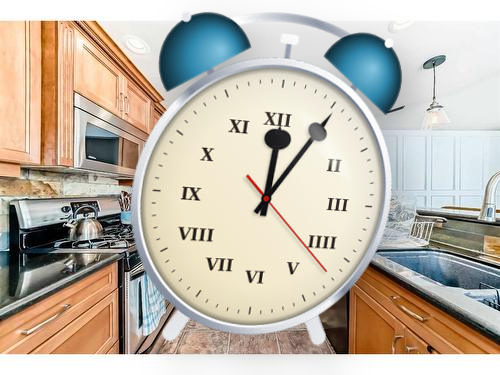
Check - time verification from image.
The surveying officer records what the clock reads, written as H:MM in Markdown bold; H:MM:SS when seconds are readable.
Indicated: **12:05:22**
